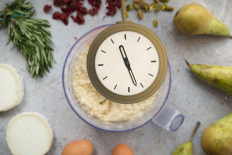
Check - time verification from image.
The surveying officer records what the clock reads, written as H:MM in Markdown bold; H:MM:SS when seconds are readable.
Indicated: **11:27**
